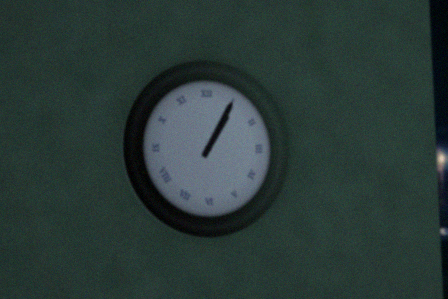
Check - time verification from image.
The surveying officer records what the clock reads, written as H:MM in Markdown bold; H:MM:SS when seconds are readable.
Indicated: **1:05**
